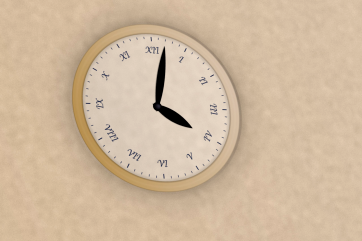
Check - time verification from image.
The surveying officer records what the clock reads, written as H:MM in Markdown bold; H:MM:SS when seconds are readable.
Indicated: **4:02**
